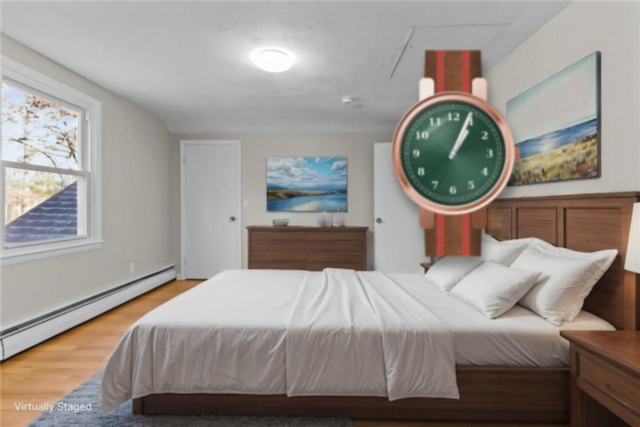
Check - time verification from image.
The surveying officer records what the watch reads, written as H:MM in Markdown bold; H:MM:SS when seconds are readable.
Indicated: **1:04**
